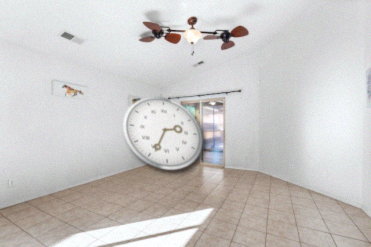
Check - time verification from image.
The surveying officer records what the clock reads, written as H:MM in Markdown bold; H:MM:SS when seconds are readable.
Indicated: **2:34**
